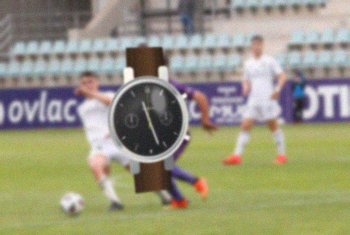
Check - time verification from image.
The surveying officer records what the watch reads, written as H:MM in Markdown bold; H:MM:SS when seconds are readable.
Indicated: **11:27**
